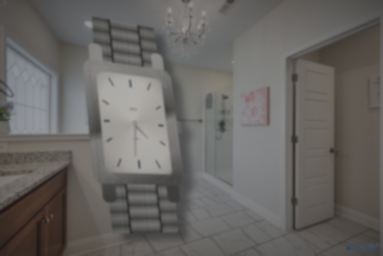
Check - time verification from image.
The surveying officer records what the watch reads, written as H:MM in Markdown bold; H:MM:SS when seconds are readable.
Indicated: **4:31**
